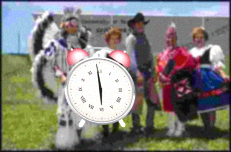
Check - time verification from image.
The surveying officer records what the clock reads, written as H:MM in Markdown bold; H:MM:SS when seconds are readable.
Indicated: **5:59**
